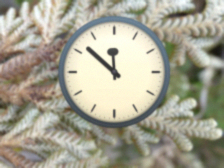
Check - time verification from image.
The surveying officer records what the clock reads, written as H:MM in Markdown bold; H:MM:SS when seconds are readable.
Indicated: **11:52**
